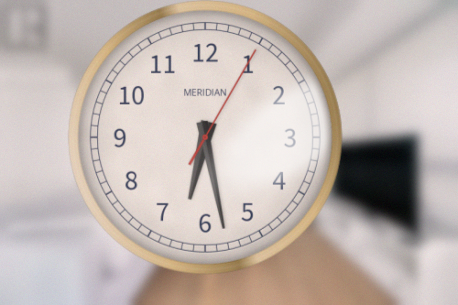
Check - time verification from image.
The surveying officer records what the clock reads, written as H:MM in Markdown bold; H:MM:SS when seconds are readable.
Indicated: **6:28:05**
